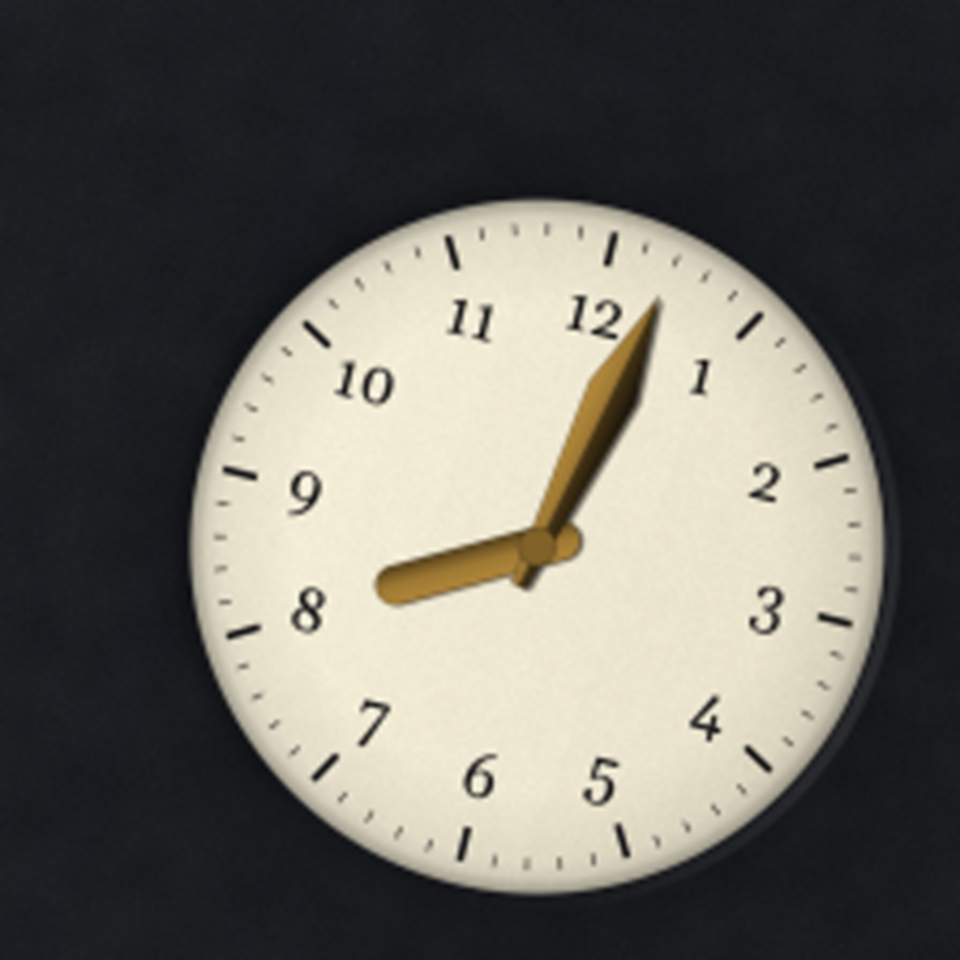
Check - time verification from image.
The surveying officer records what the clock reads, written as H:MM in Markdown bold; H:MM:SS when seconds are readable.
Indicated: **8:02**
